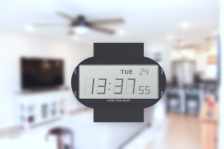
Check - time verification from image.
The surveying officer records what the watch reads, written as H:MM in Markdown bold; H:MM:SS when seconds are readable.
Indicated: **13:37:55**
